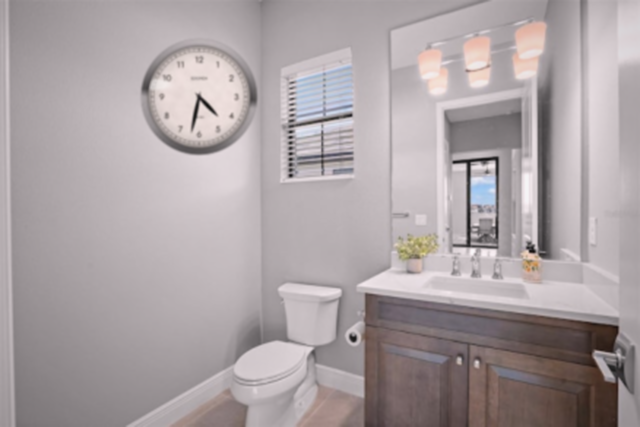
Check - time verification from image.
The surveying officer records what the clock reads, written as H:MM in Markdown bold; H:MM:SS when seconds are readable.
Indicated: **4:32**
